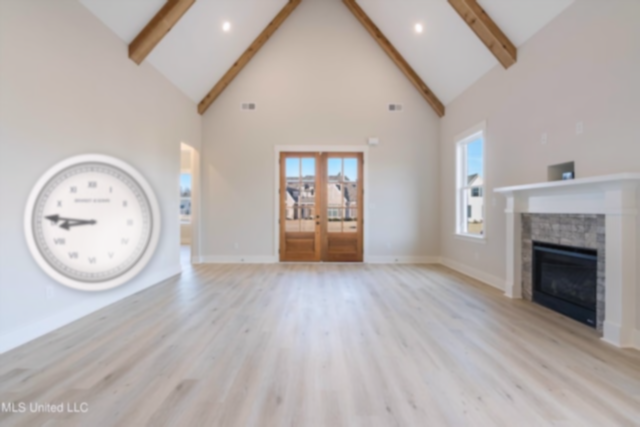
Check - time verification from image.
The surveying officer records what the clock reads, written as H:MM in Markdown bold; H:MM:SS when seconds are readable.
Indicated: **8:46**
